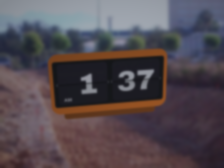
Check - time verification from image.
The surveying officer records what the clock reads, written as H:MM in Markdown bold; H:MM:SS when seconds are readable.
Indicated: **1:37**
